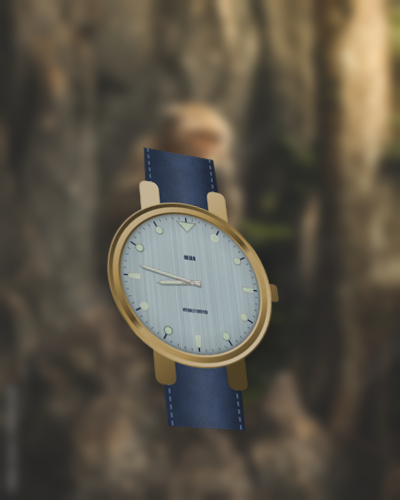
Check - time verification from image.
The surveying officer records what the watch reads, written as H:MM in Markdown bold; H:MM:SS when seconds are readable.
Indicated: **8:47**
